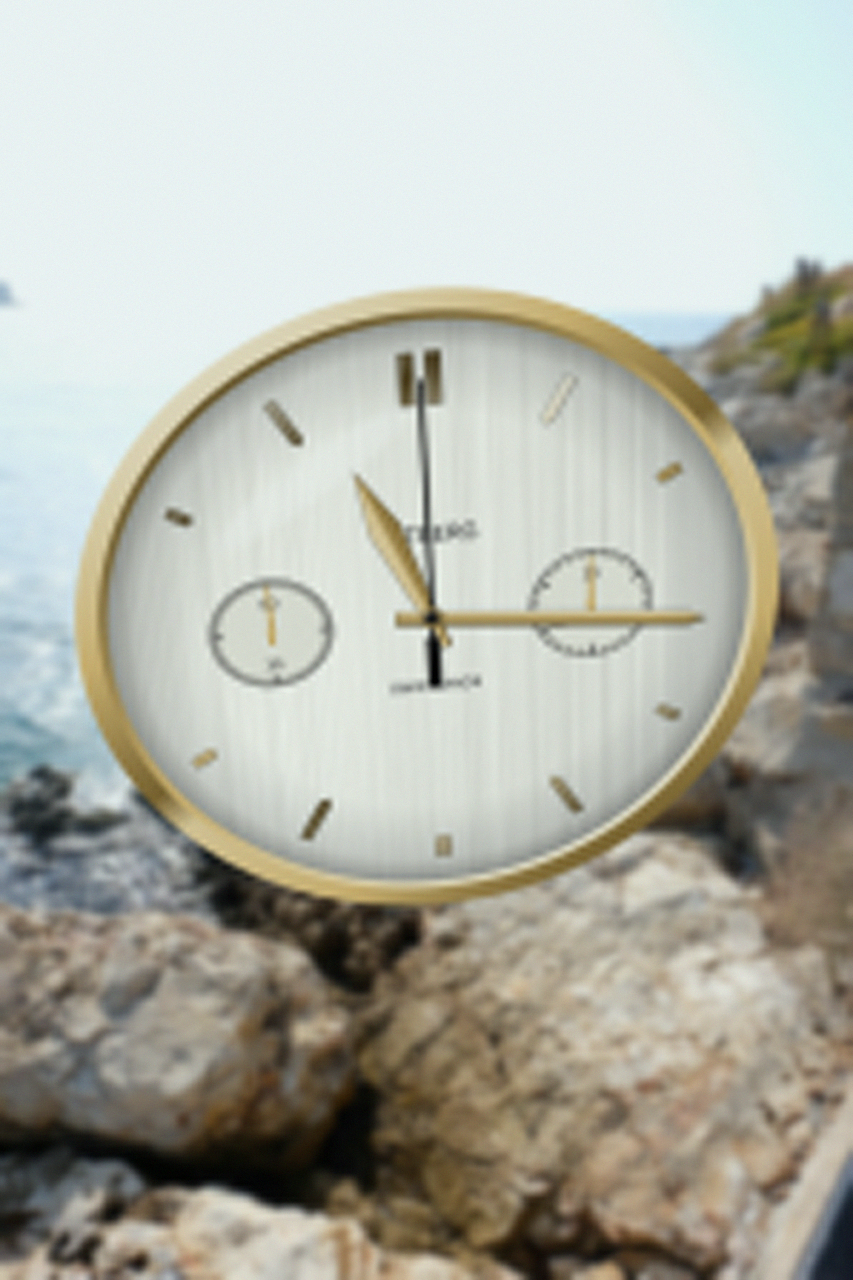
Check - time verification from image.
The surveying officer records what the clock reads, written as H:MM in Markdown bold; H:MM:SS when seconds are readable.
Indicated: **11:16**
